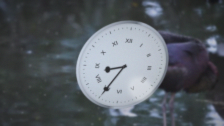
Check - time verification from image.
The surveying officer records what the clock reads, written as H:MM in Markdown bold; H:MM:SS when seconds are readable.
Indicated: **8:35**
